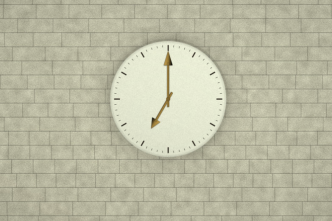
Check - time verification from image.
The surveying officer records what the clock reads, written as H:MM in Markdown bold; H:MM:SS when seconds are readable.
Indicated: **7:00**
